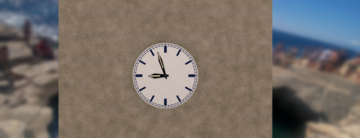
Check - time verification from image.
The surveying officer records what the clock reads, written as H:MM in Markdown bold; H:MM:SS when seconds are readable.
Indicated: **8:57**
